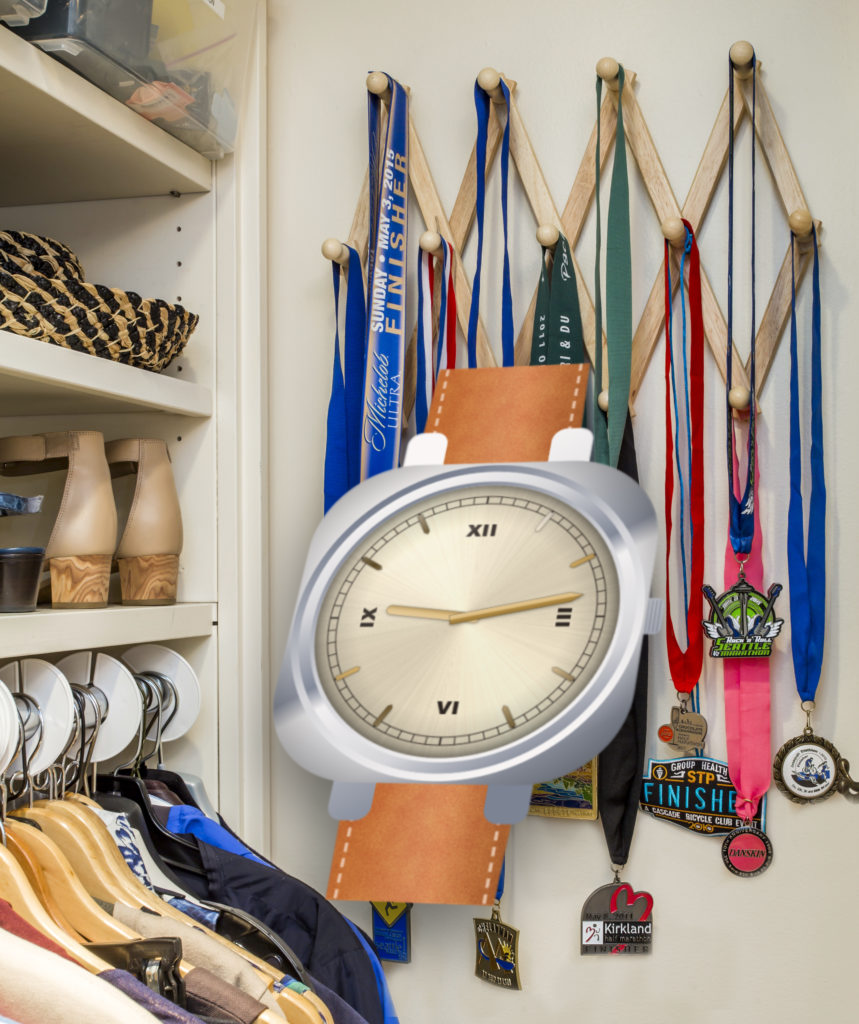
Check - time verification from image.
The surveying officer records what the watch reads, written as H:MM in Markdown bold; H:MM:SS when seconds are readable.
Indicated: **9:13**
